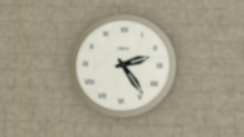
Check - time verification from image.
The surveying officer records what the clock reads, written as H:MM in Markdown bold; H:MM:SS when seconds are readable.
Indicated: **2:24**
